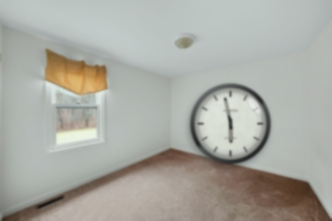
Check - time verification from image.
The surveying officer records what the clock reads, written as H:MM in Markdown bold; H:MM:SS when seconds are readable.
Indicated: **5:58**
